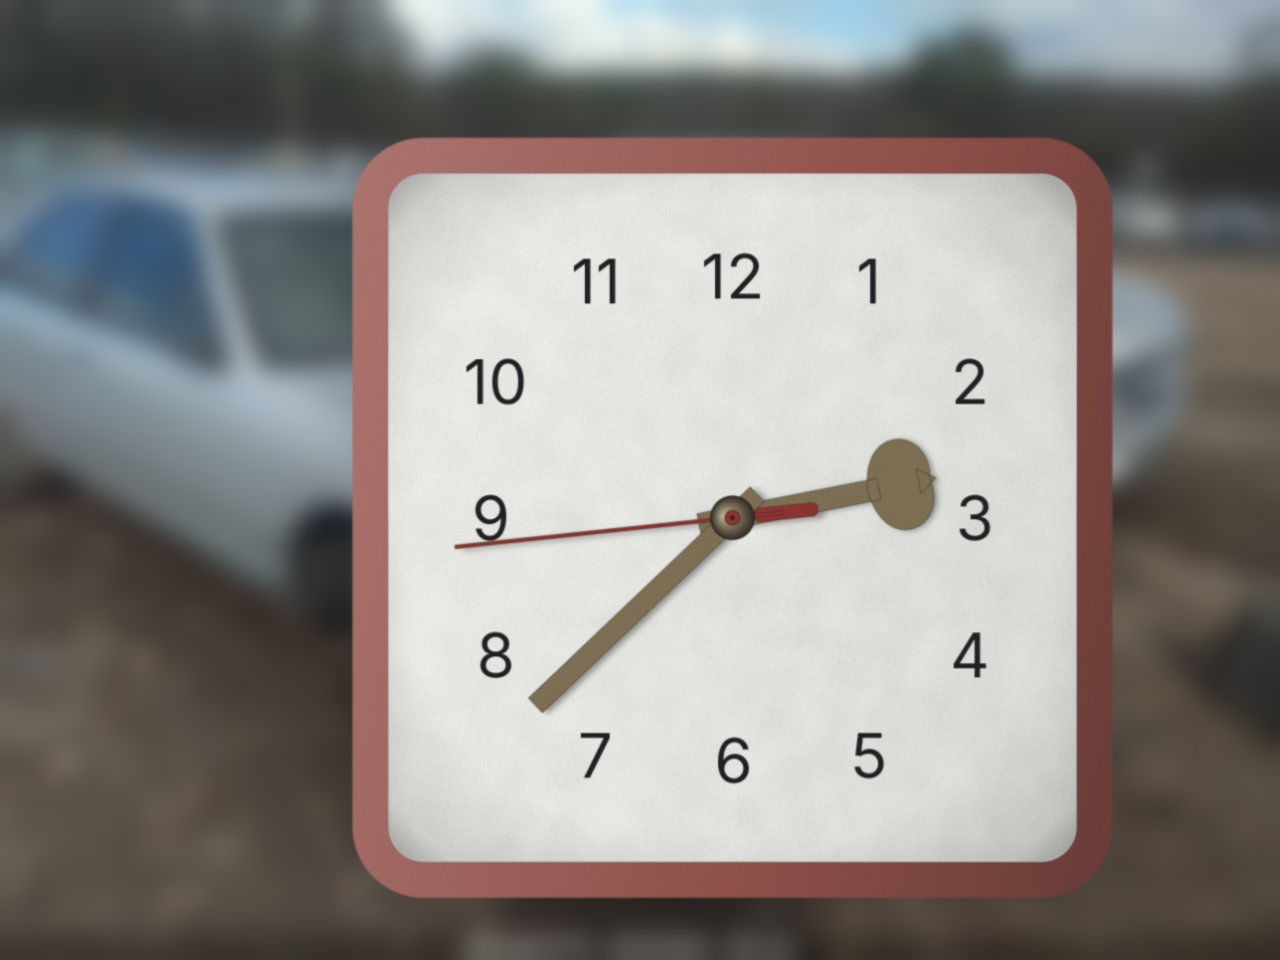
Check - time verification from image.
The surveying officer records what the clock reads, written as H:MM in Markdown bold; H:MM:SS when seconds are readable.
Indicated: **2:37:44**
